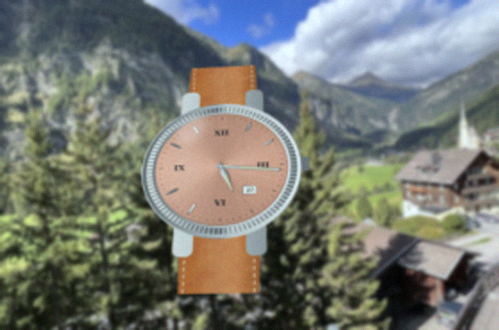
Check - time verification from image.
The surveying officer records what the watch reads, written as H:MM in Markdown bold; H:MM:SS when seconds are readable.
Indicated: **5:16**
